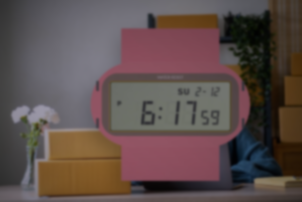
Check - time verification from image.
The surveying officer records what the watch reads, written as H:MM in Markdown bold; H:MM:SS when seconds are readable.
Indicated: **6:17:59**
